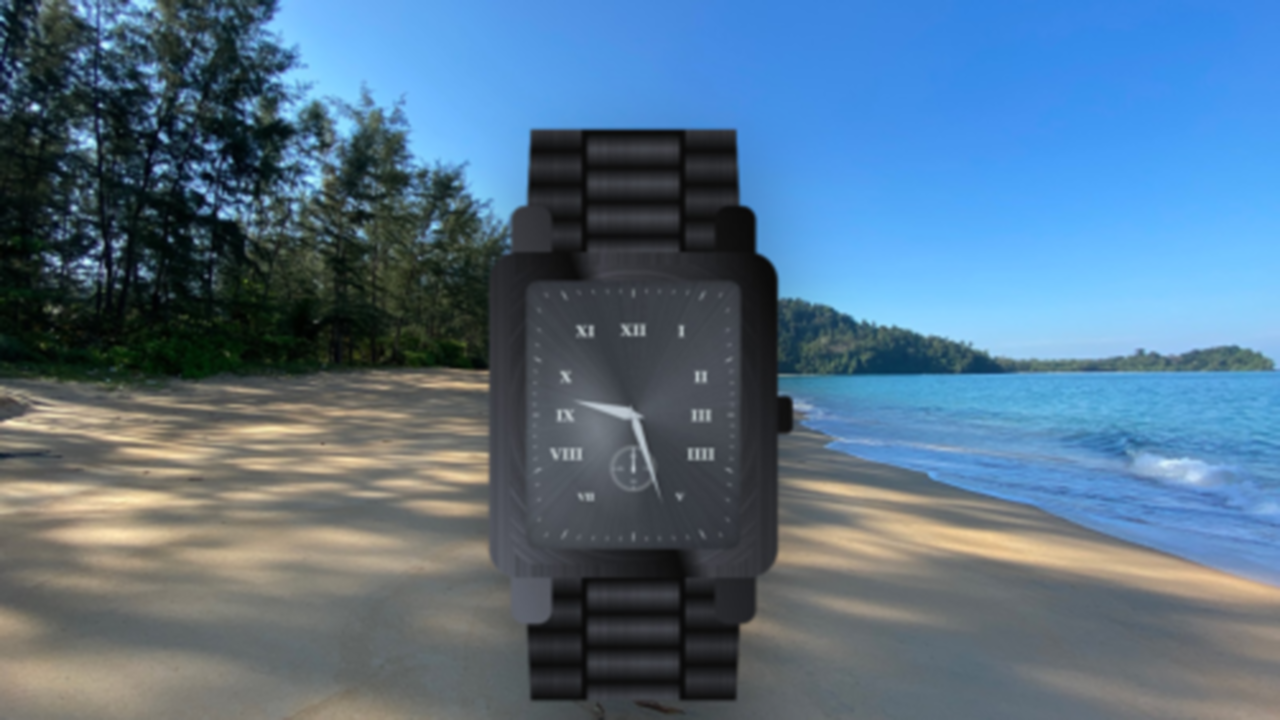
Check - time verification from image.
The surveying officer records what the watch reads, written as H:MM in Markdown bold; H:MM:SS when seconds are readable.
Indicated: **9:27**
